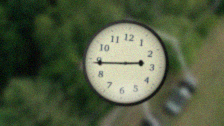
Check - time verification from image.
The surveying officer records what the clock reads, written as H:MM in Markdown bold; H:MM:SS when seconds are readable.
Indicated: **2:44**
